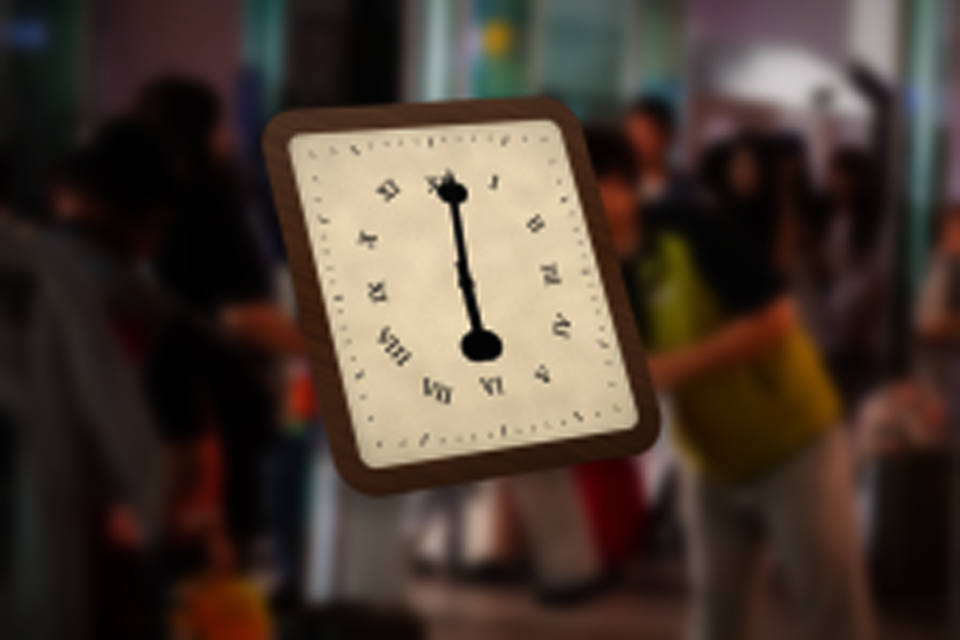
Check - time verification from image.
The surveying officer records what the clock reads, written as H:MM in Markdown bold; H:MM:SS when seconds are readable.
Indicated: **6:01**
